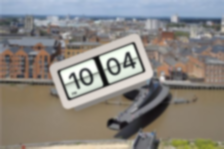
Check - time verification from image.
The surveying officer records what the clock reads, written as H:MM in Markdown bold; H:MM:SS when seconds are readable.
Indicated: **10:04**
